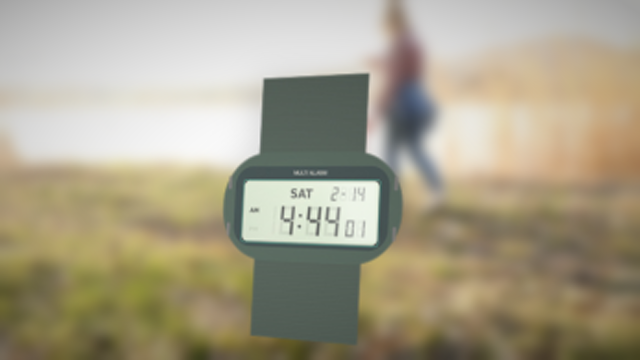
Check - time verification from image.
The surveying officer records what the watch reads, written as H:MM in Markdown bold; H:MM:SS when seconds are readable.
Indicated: **4:44:01**
